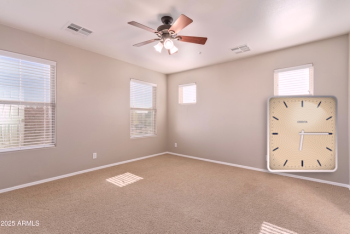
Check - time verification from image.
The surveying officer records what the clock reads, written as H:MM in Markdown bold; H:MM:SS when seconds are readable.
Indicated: **6:15**
